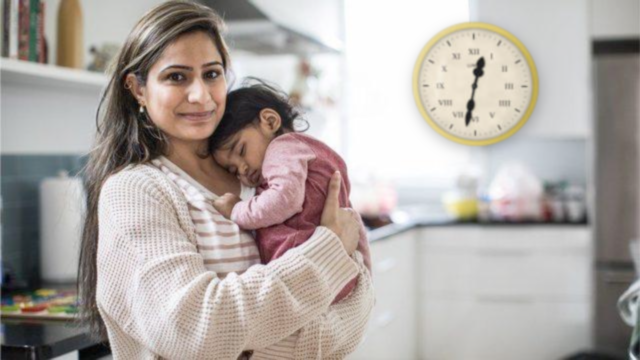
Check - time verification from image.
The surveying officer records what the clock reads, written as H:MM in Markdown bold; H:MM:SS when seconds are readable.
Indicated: **12:32**
